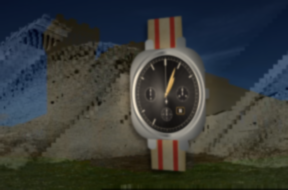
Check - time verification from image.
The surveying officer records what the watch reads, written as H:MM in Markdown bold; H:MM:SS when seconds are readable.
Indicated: **1:04**
